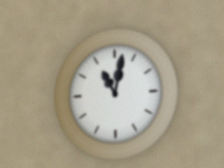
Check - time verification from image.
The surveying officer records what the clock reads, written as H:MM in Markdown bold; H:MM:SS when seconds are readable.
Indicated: **11:02**
